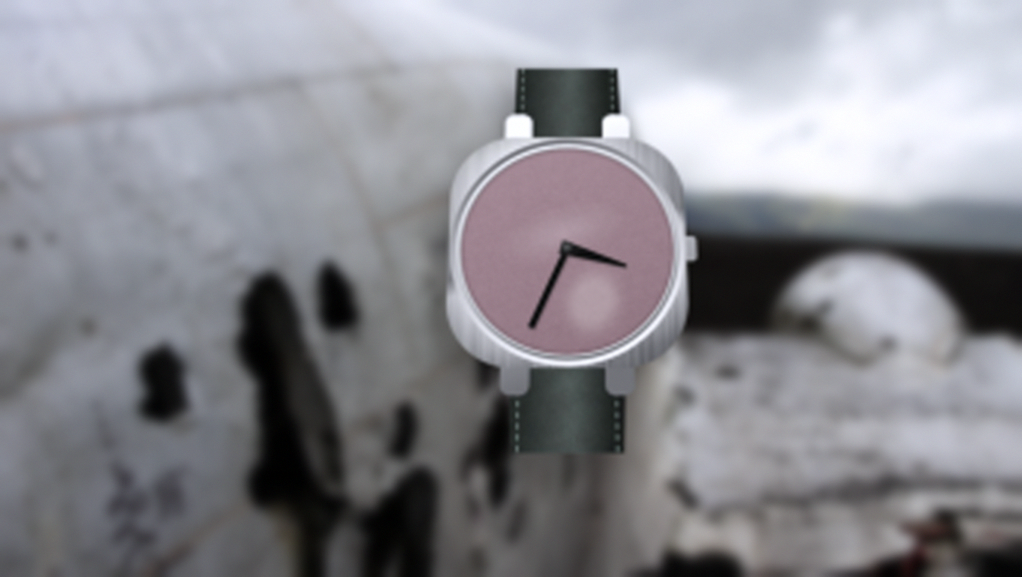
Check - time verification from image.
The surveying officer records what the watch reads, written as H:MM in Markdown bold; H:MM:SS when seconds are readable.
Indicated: **3:34**
